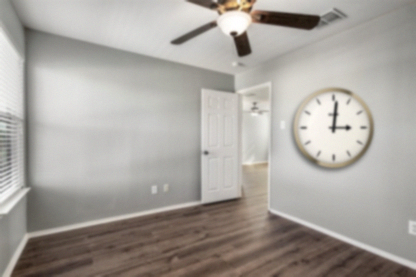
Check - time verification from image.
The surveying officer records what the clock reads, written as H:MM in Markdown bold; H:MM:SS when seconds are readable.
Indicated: **3:01**
